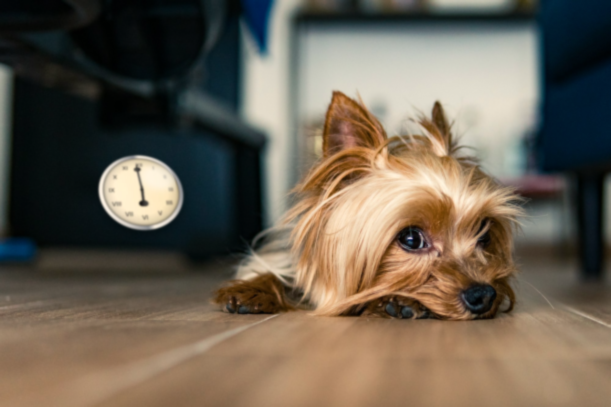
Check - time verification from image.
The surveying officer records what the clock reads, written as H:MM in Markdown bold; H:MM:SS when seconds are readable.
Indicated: **5:59**
